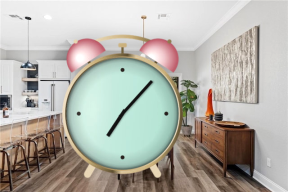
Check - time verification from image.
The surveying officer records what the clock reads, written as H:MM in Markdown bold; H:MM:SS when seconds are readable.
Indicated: **7:07**
